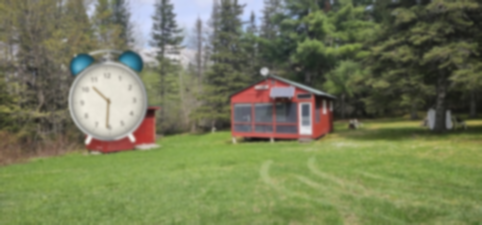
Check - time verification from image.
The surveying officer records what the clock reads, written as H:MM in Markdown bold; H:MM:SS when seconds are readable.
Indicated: **10:31**
